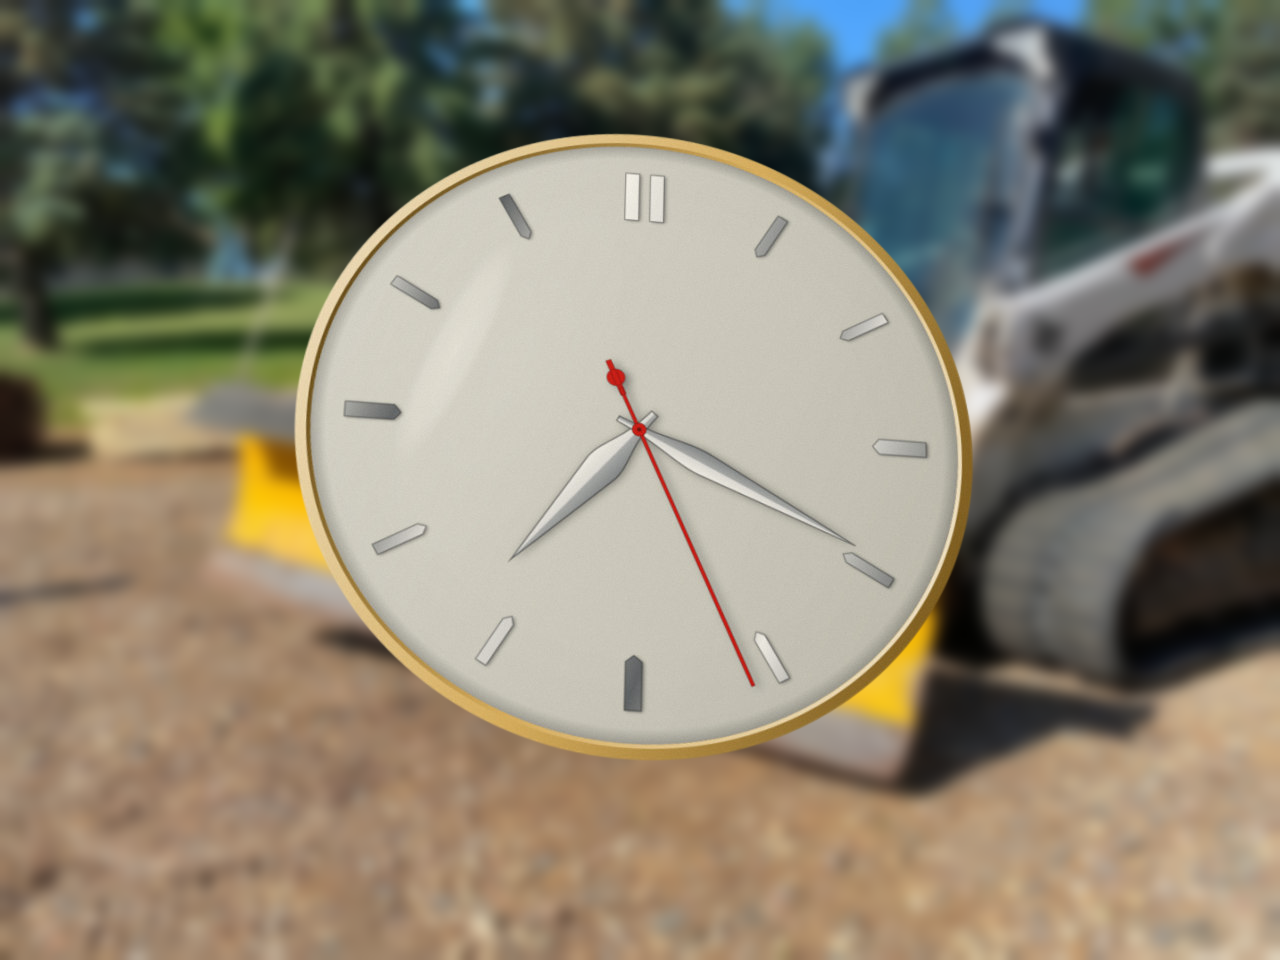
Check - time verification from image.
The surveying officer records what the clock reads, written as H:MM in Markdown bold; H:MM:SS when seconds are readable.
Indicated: **7:19:26**
